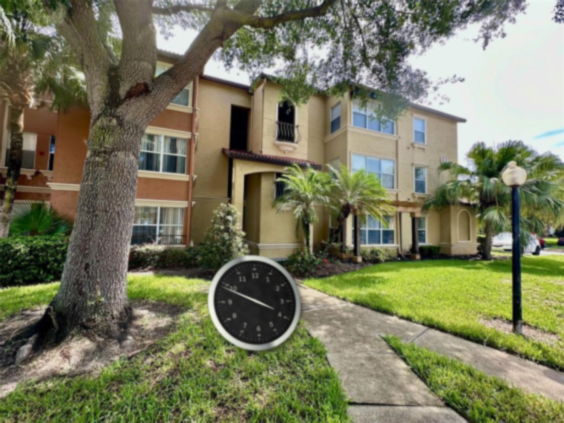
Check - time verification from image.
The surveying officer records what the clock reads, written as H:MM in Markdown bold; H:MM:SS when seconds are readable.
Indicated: **3:49**
